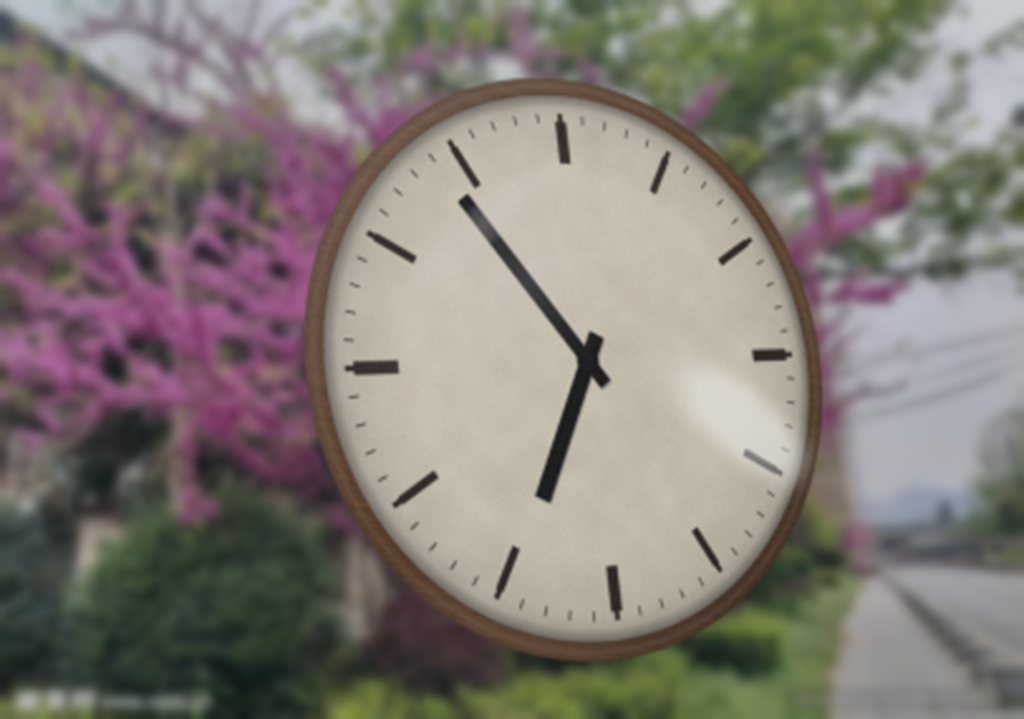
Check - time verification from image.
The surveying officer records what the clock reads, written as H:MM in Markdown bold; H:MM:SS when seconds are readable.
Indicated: **6:54**
